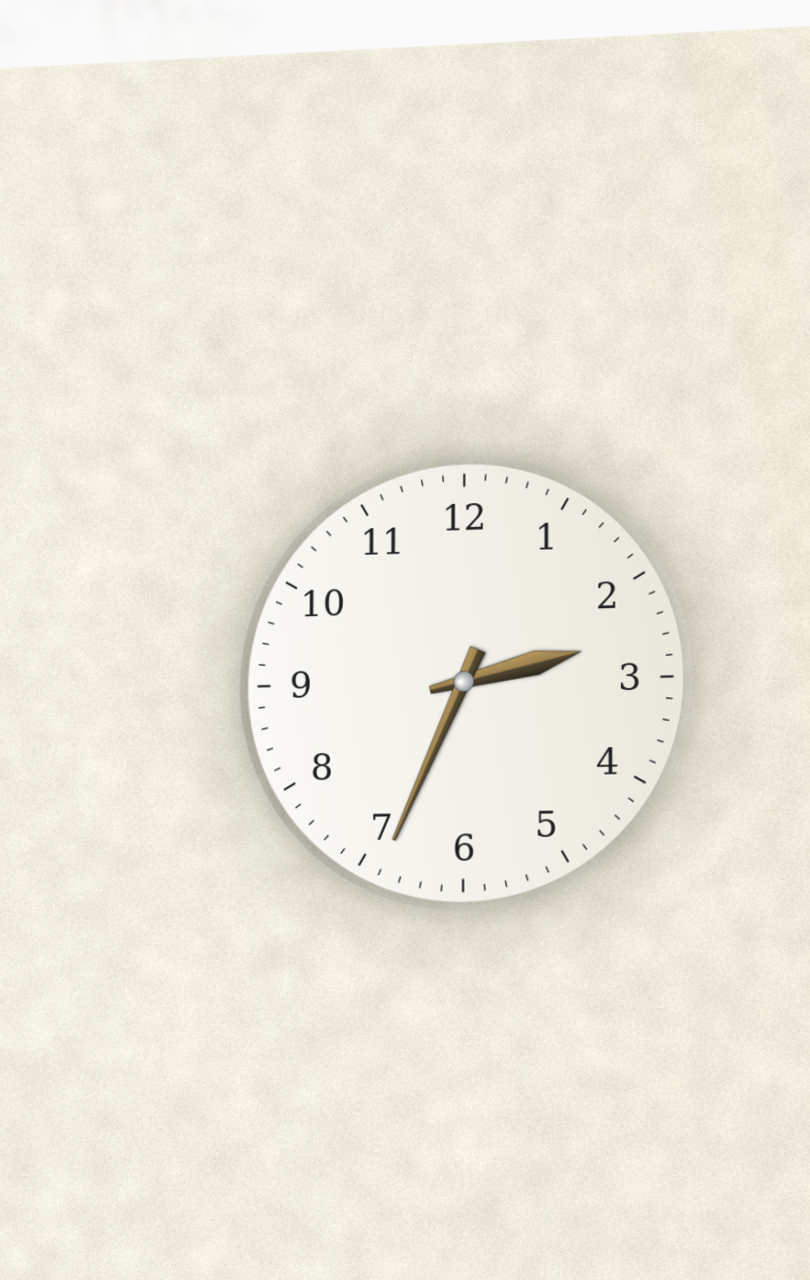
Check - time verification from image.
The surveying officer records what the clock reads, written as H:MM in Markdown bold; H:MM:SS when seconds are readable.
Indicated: **2:34**
